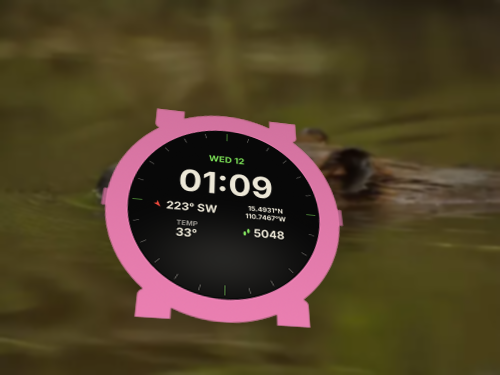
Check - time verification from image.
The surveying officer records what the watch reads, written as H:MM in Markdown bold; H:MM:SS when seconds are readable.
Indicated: **1:09**
